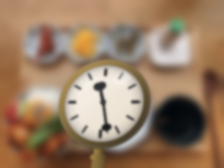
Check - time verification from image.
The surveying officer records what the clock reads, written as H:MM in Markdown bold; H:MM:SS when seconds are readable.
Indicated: **11:28**
